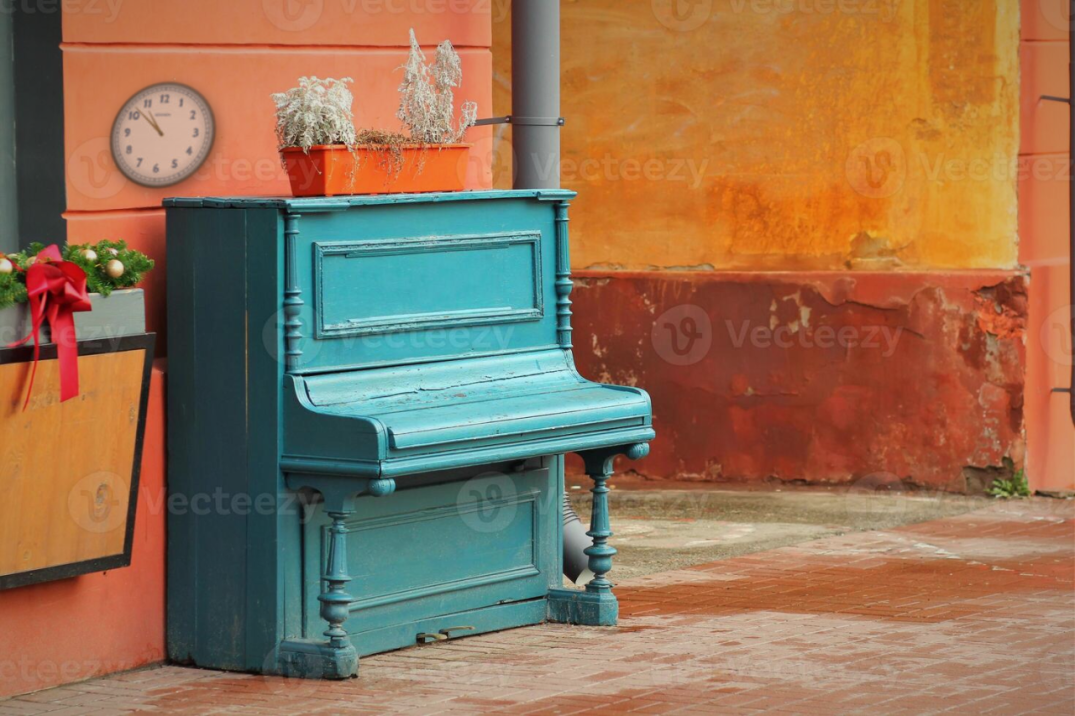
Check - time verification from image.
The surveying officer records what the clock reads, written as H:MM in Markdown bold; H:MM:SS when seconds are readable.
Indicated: **10:52**
